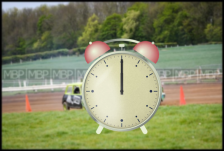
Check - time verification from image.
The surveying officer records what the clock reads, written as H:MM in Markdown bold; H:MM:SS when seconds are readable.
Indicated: **12:00**
